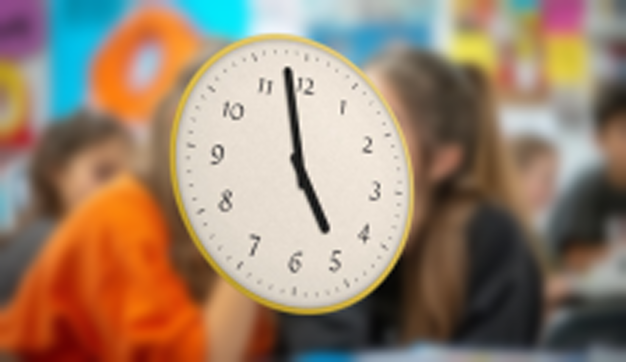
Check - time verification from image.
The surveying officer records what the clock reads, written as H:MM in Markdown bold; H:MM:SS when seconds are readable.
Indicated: **4:58**
